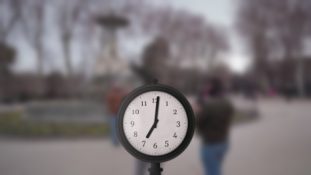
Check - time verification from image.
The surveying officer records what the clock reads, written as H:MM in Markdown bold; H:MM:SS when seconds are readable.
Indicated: **7:01**
